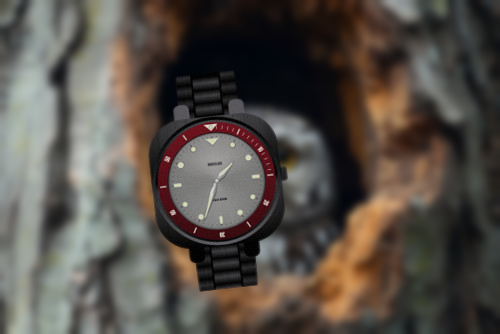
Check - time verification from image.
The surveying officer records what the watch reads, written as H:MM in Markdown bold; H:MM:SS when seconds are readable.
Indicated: **1:34**
